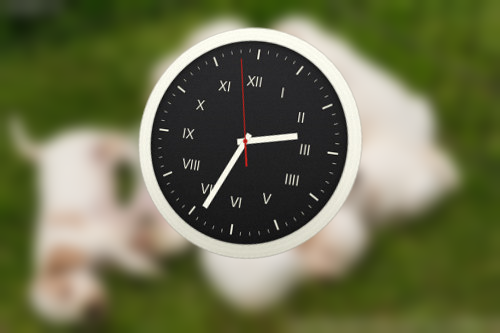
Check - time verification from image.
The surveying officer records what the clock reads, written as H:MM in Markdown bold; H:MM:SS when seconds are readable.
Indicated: **2:33:58**
